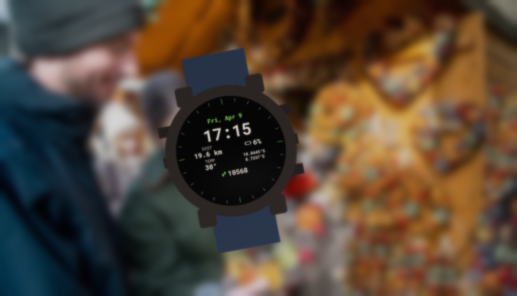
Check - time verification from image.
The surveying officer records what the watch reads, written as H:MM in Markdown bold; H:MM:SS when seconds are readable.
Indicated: **17:15**
